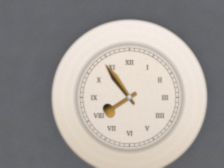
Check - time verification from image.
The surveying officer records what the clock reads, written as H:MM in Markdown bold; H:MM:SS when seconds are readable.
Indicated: **7:54**
